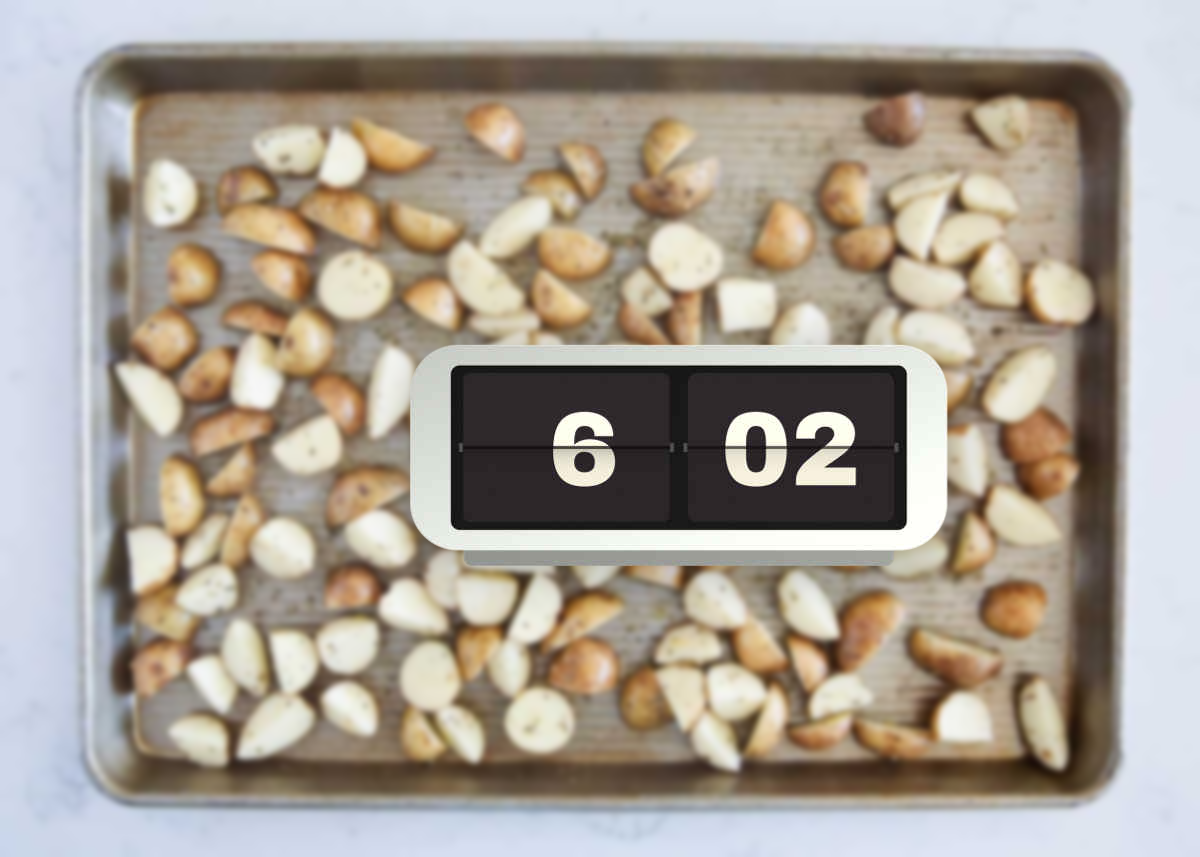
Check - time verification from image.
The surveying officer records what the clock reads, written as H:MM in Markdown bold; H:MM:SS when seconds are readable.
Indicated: **6:02**
